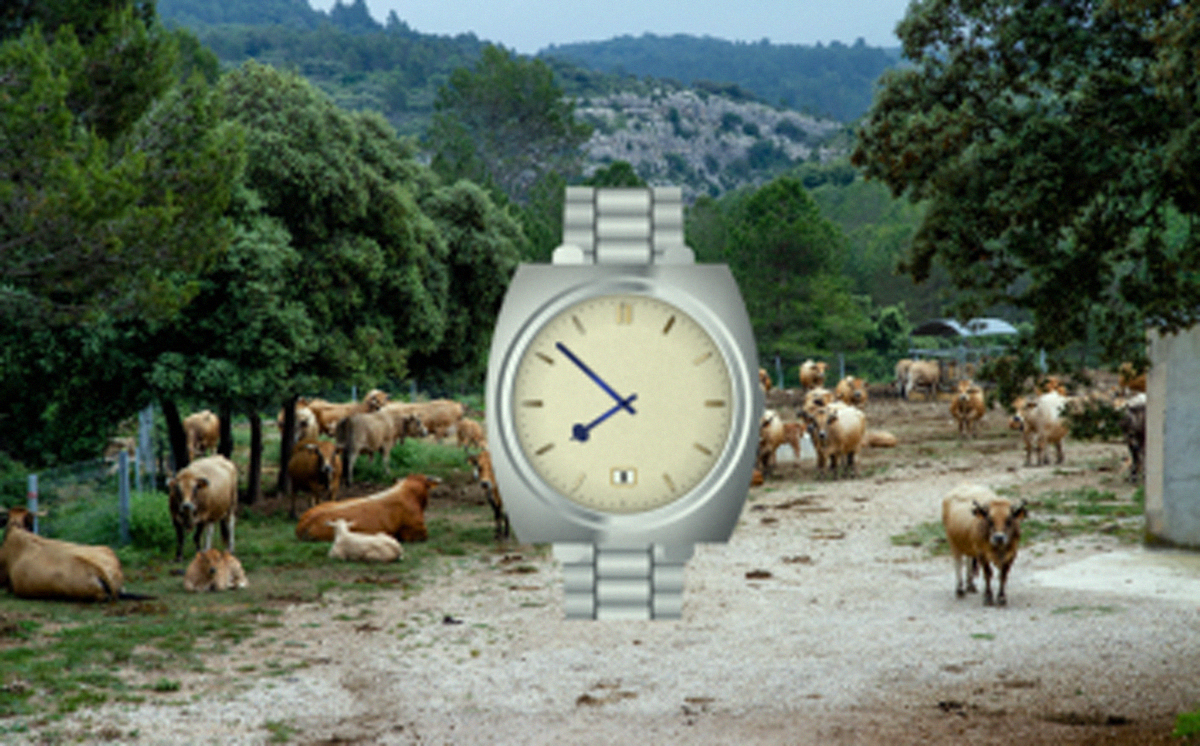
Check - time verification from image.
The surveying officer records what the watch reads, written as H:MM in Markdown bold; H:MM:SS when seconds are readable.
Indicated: **7:52**
